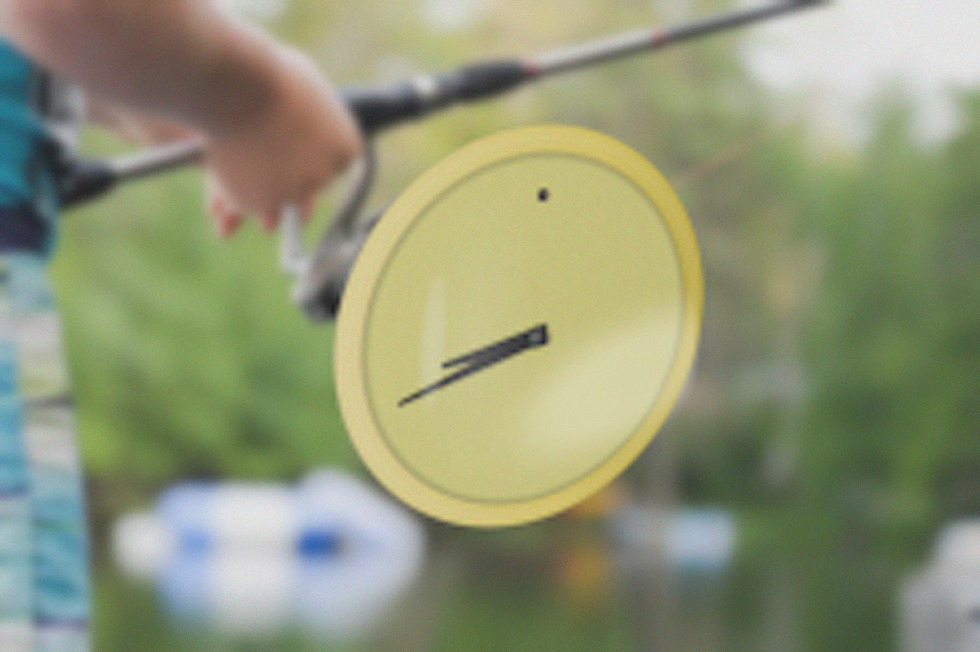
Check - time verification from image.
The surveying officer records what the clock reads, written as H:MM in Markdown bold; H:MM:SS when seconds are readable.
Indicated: **8:42**
